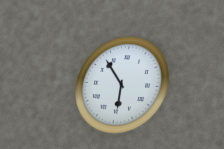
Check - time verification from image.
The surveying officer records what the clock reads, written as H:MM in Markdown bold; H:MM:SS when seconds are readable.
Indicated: **5:53**
